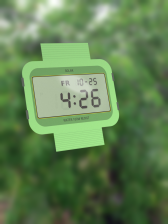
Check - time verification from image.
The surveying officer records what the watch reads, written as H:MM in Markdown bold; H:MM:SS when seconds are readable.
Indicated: **4:26**
